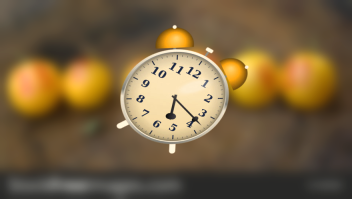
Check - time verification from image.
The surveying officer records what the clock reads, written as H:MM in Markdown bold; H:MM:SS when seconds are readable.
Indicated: **5:18**
